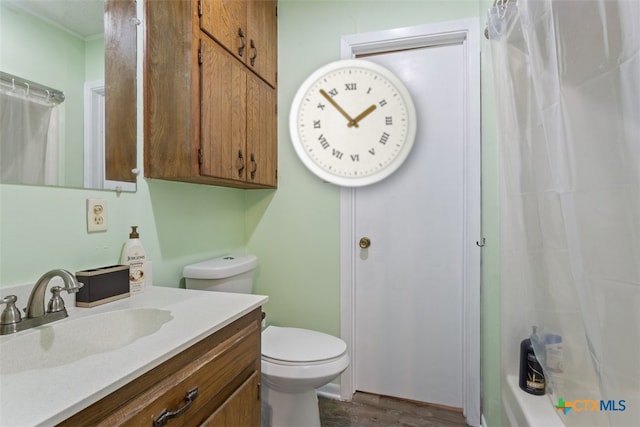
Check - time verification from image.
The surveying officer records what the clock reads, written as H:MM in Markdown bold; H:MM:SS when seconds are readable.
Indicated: **1:53**
